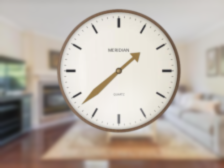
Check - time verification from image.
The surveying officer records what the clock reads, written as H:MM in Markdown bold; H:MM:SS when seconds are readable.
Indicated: **1:38**
